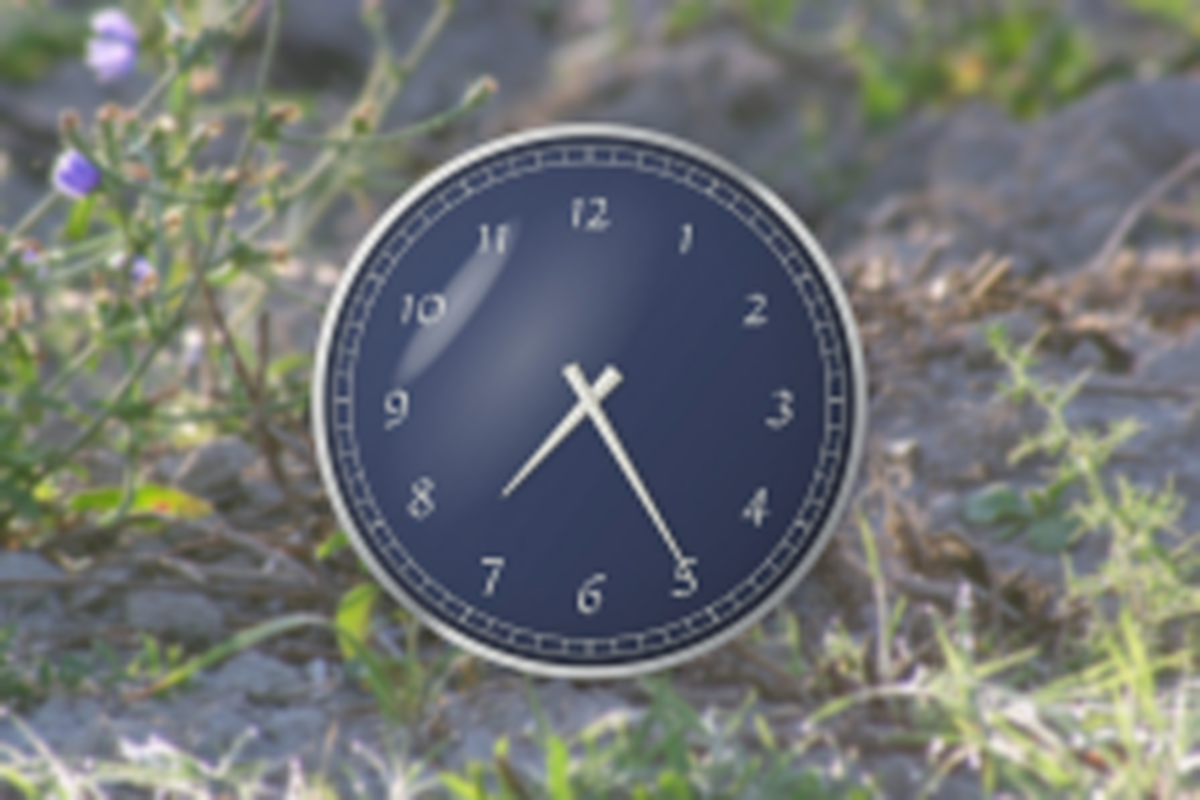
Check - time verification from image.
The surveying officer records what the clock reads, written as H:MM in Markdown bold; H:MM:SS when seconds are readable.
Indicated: **7:25**
